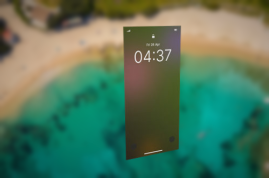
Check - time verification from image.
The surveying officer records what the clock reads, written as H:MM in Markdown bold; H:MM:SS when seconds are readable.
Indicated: **4:37**
